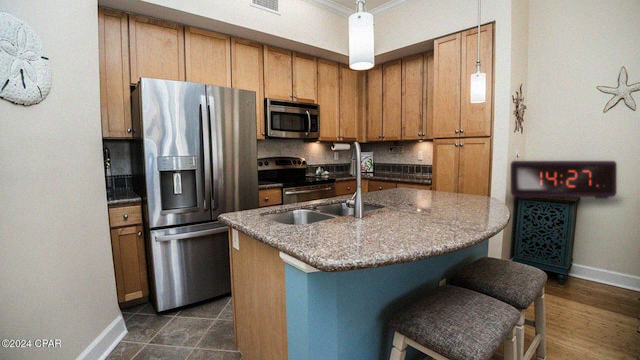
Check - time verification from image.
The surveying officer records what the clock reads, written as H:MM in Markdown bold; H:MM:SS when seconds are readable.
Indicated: **14:27**
